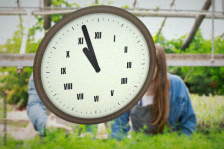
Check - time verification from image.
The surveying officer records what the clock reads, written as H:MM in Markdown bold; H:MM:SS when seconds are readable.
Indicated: **10:57**
